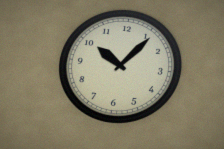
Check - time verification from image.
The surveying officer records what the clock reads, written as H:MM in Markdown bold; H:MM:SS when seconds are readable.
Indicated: **10:06**
